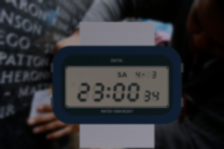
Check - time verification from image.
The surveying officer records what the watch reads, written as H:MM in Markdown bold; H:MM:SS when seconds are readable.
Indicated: **23:00:34**
